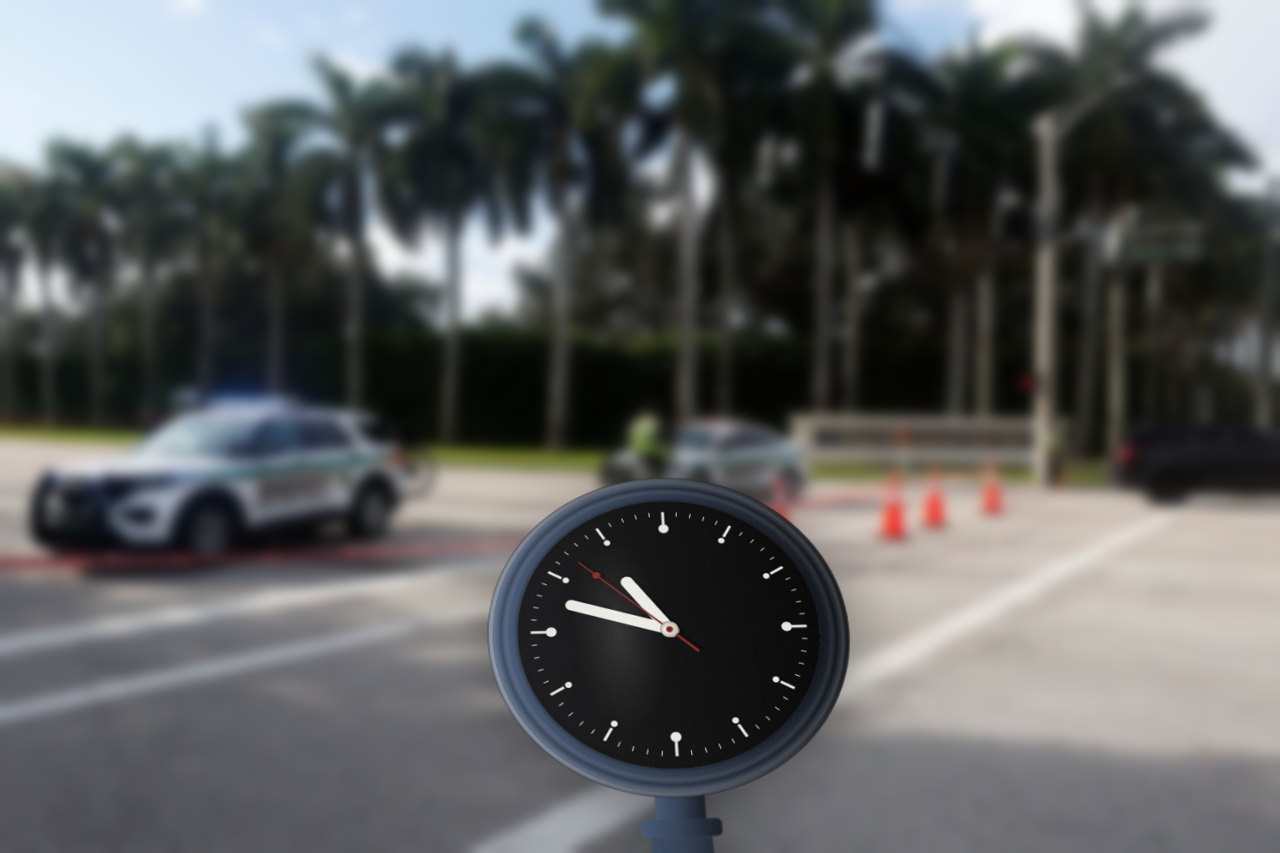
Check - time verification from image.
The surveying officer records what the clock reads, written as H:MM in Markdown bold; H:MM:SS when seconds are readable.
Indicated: **10:47:52**
